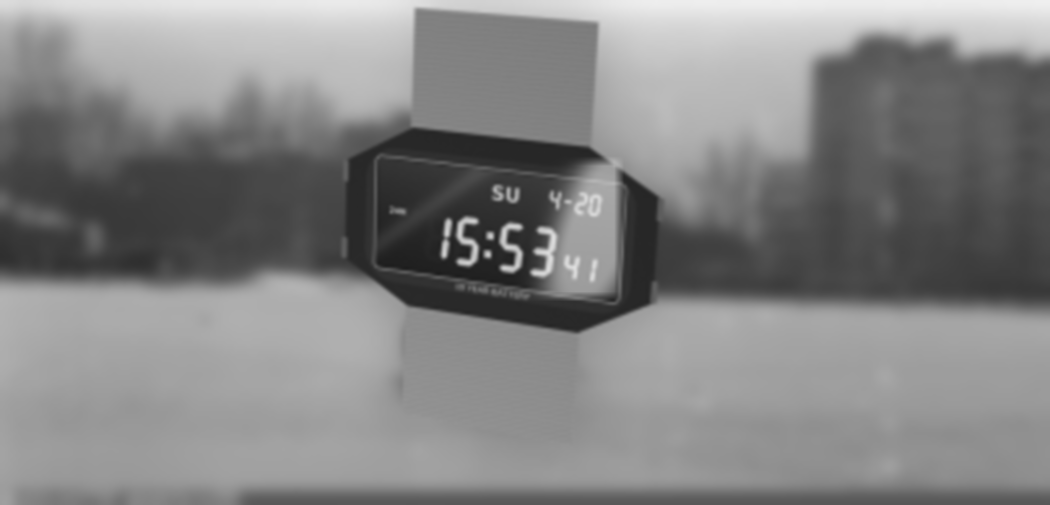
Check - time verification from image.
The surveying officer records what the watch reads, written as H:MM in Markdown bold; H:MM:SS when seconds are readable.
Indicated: **15:53:41**
